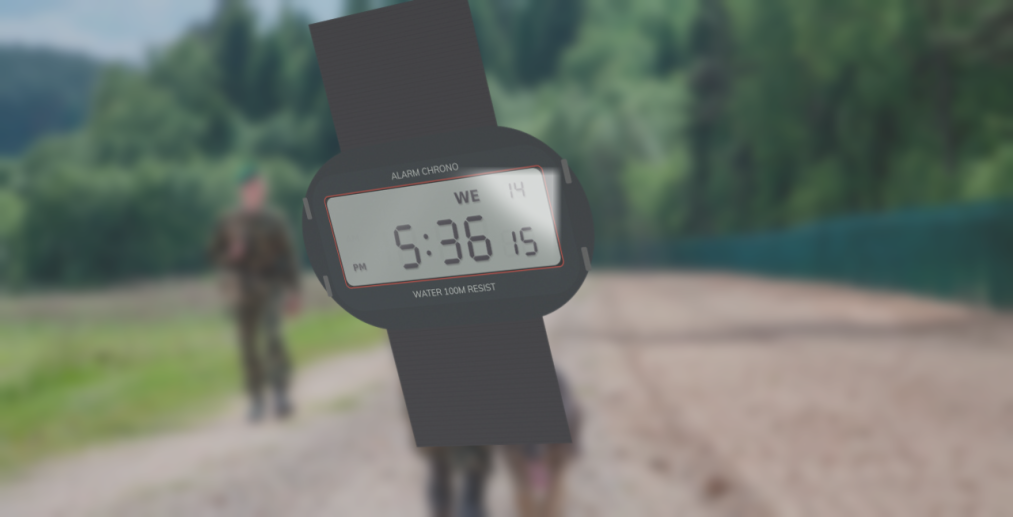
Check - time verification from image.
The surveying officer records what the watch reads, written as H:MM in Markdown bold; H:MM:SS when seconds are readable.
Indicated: **5:36:15**
